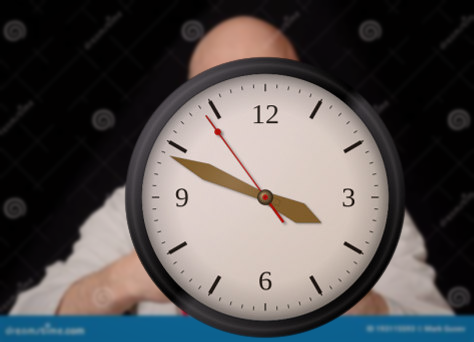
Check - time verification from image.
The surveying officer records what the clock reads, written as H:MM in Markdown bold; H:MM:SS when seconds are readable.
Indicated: **3:48:54**
